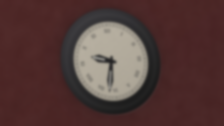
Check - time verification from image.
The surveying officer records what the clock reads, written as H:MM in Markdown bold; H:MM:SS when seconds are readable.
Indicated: **9:32**
